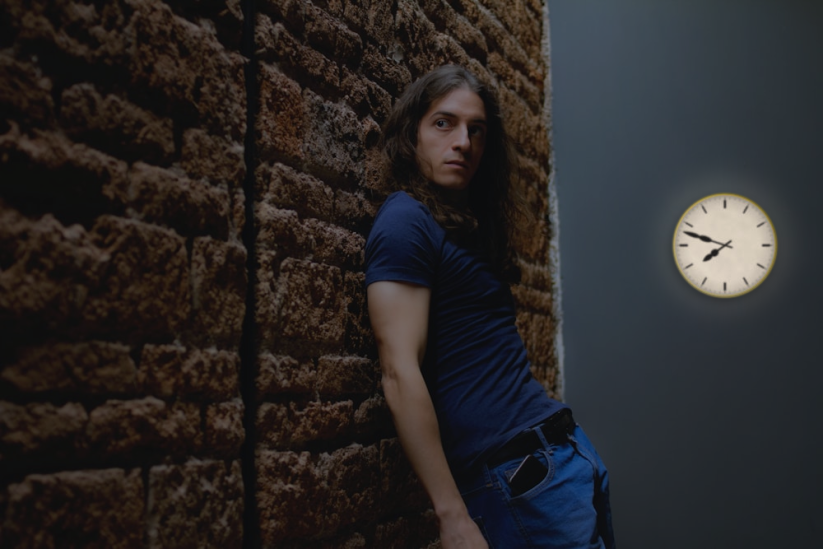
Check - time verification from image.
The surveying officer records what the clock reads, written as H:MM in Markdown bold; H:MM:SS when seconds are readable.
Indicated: **7:48**
